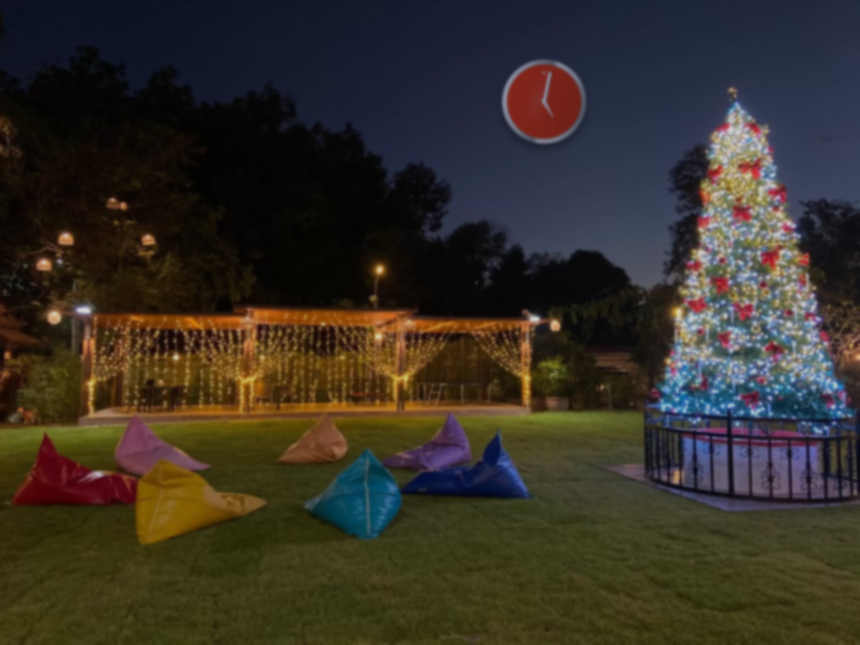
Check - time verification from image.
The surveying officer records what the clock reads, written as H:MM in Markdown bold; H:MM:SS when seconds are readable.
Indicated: **5:02**
